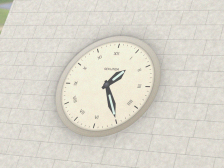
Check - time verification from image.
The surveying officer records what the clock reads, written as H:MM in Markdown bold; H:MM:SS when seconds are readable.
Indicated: **1:25**
